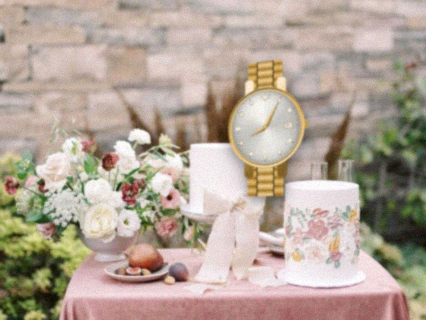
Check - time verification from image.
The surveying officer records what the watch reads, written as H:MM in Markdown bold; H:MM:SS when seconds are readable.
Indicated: **8:05**
